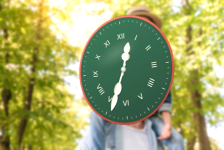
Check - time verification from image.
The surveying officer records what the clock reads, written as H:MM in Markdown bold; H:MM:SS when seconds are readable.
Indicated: **12:34**
